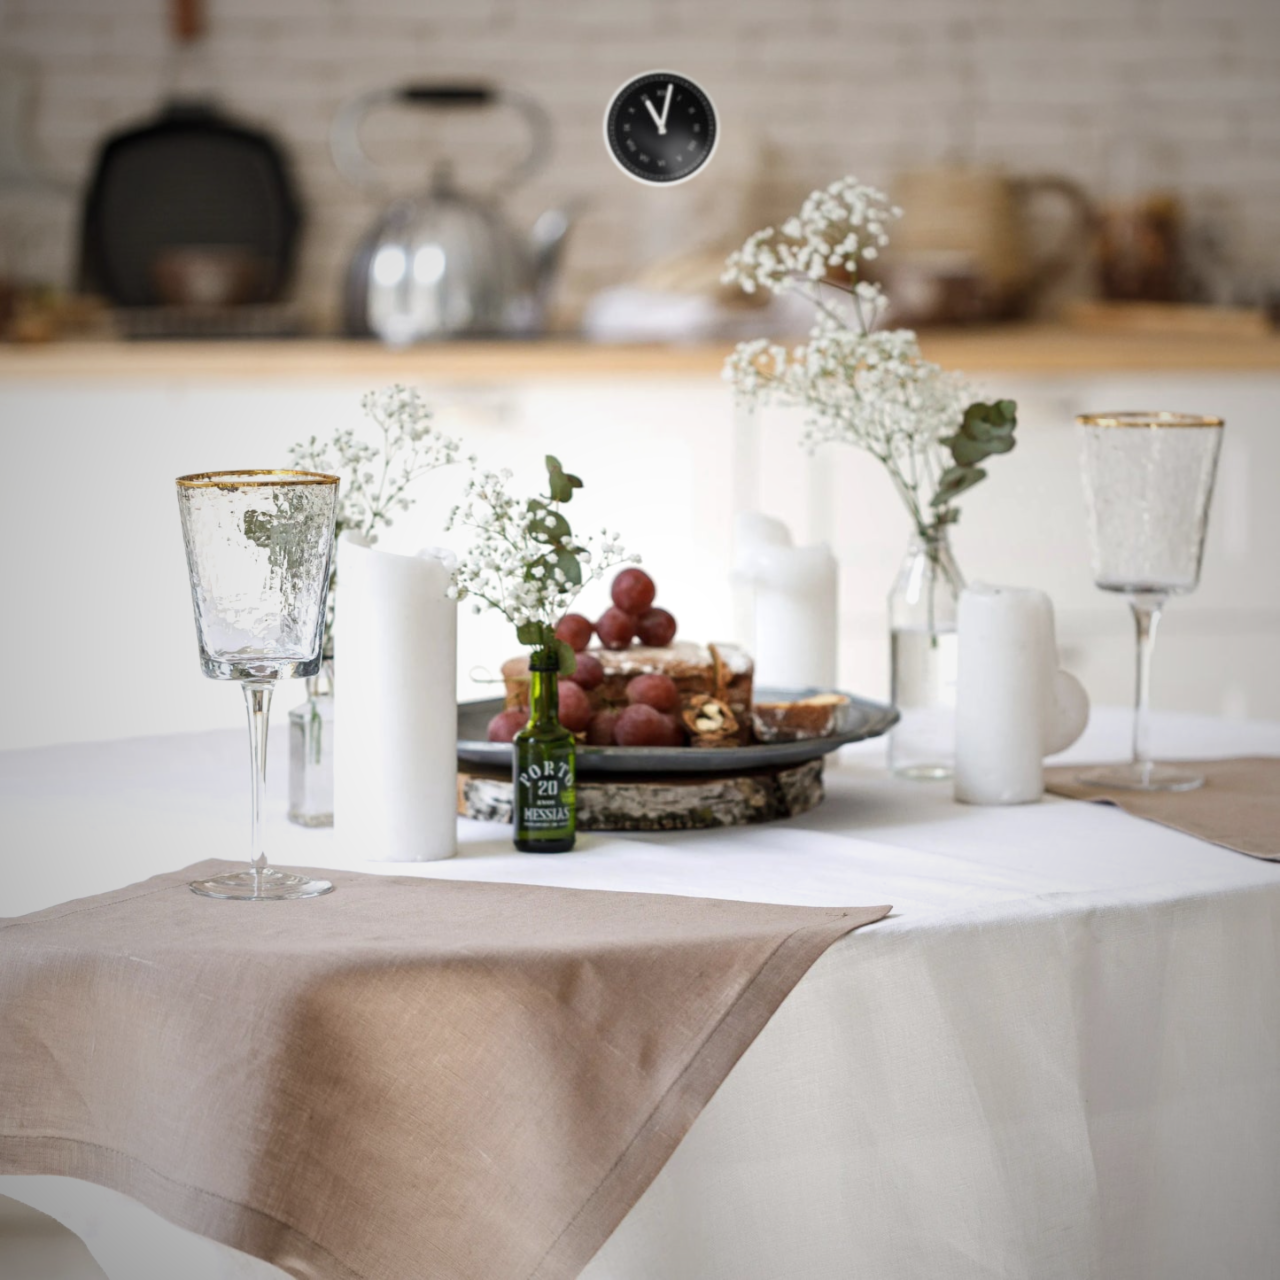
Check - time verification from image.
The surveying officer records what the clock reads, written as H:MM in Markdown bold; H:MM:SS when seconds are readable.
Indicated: **11:02**
